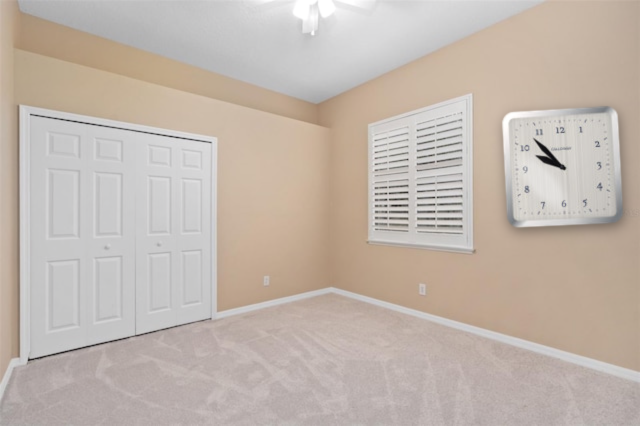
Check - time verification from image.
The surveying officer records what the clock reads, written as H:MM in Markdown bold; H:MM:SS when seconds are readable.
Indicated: **9:53**
